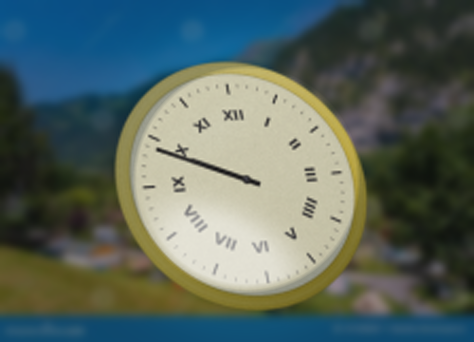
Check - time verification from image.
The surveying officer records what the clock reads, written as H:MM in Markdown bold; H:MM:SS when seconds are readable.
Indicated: **9:49**
